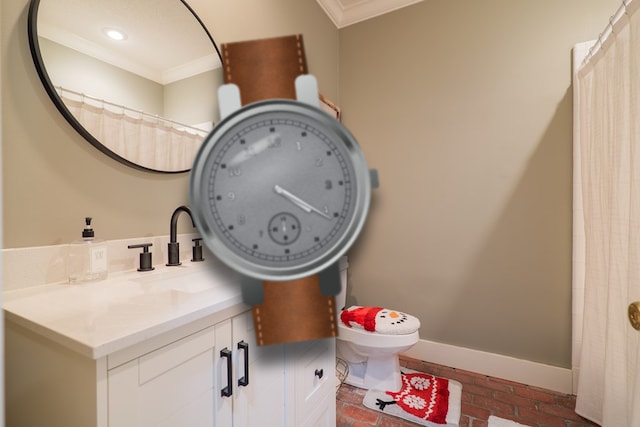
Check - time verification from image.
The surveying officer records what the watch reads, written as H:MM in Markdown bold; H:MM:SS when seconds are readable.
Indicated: **4:21**
